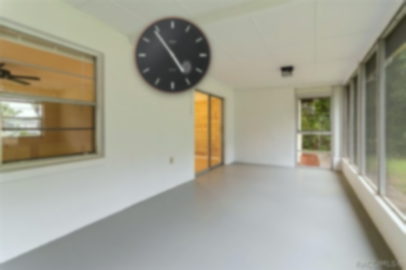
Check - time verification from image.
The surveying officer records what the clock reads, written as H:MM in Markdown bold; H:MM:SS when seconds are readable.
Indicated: **4:54**
